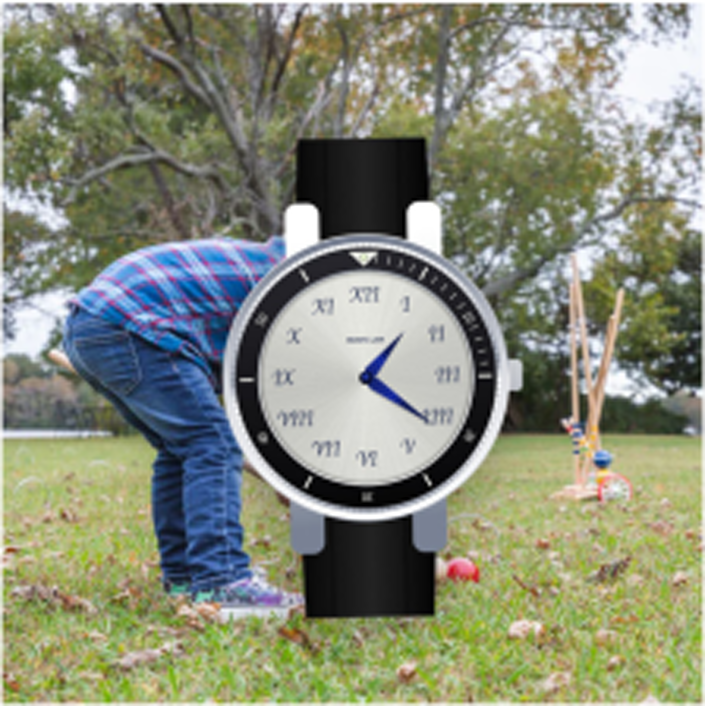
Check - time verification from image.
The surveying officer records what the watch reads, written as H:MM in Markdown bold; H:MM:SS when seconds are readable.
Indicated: **1:21**
